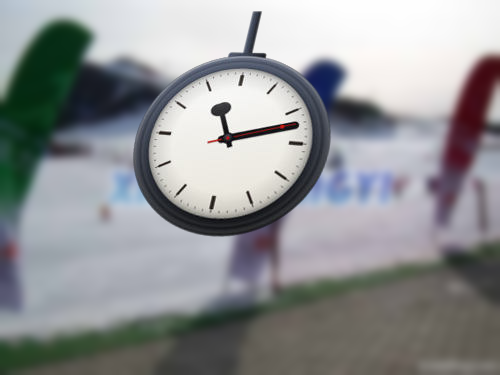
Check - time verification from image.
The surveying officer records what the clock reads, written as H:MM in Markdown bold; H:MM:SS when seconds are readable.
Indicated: **11:12:12**
